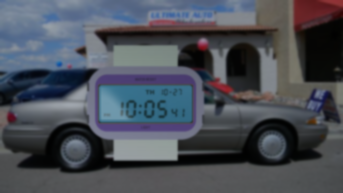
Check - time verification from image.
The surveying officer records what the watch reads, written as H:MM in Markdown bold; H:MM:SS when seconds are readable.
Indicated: **10:05**
